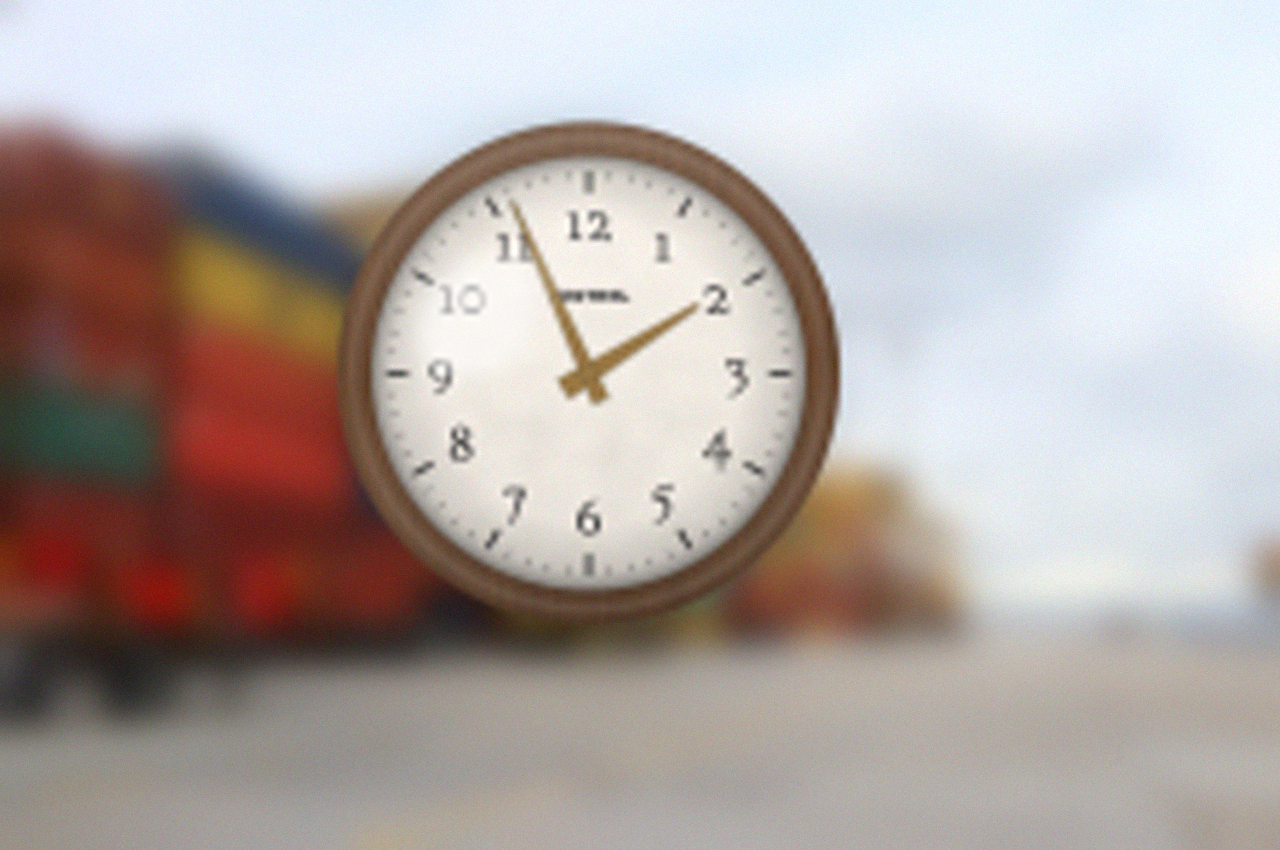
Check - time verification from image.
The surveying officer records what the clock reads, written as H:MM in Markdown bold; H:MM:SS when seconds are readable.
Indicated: **1:56**
